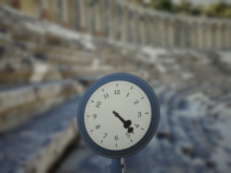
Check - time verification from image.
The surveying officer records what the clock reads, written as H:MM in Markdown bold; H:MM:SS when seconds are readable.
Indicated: **4:23**
